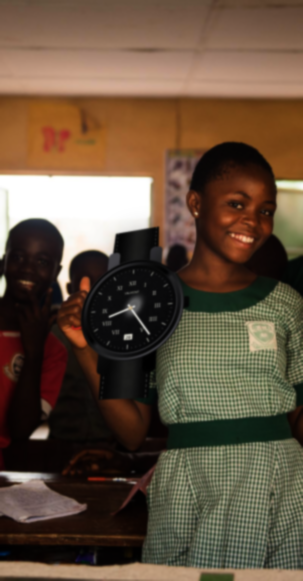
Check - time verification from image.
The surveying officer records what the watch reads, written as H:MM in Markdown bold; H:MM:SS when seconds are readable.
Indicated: **8:24**
